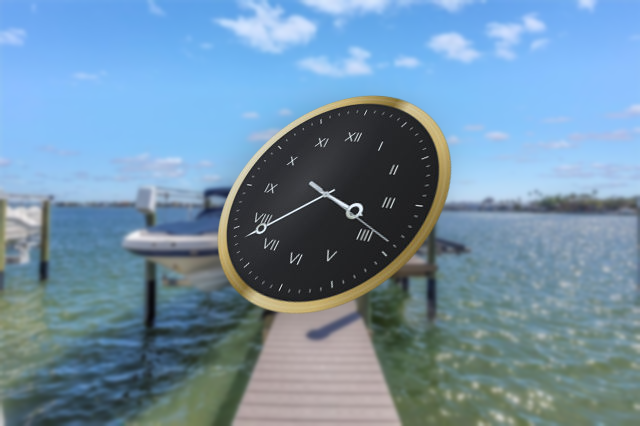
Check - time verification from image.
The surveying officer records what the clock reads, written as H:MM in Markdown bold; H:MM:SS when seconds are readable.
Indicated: **3:38:19**
